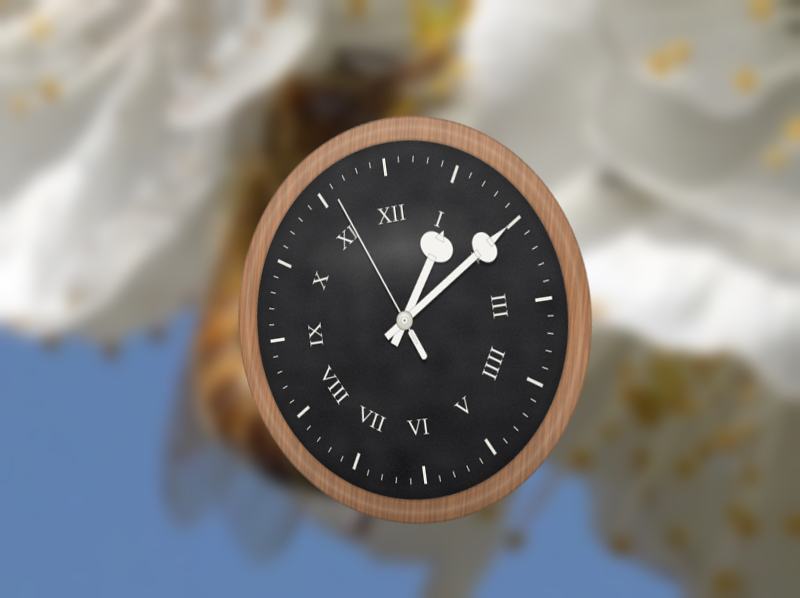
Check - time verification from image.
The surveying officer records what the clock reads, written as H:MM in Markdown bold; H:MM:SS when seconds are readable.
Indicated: **1:09:56**
